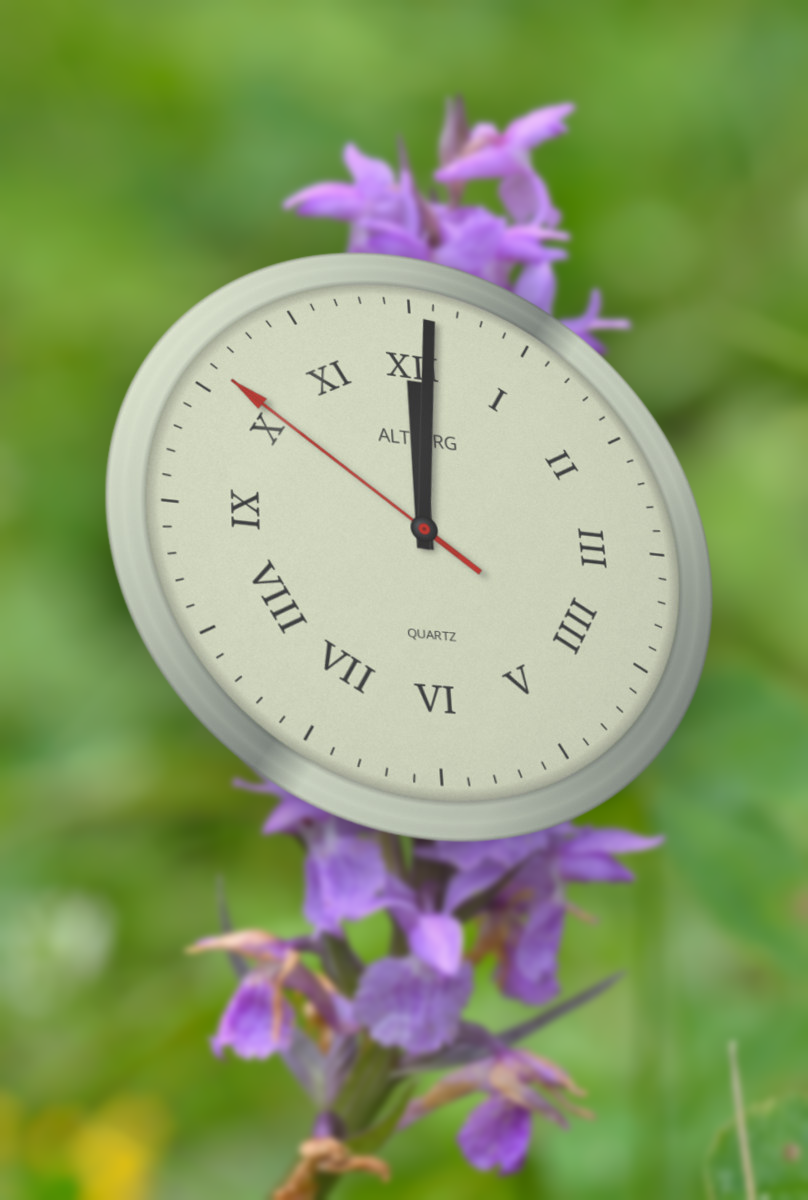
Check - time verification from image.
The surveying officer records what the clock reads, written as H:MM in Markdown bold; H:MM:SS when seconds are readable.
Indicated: **12:00:51**
